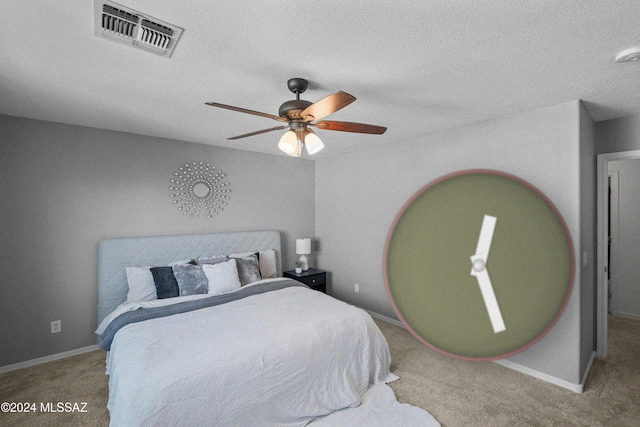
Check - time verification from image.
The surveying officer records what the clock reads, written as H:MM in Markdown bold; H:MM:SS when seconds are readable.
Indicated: **12:27**
